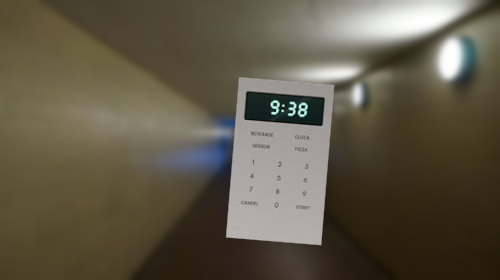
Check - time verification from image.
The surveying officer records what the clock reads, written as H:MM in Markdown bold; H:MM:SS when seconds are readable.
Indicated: **9:38**
